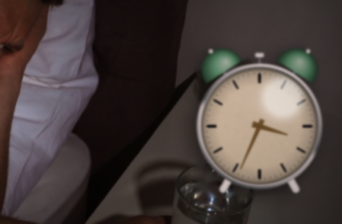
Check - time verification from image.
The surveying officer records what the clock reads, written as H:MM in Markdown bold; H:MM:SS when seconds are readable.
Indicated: **3:34**
